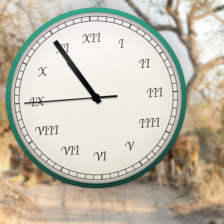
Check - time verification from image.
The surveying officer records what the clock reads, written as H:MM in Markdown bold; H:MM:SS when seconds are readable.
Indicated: **10:54:45**
